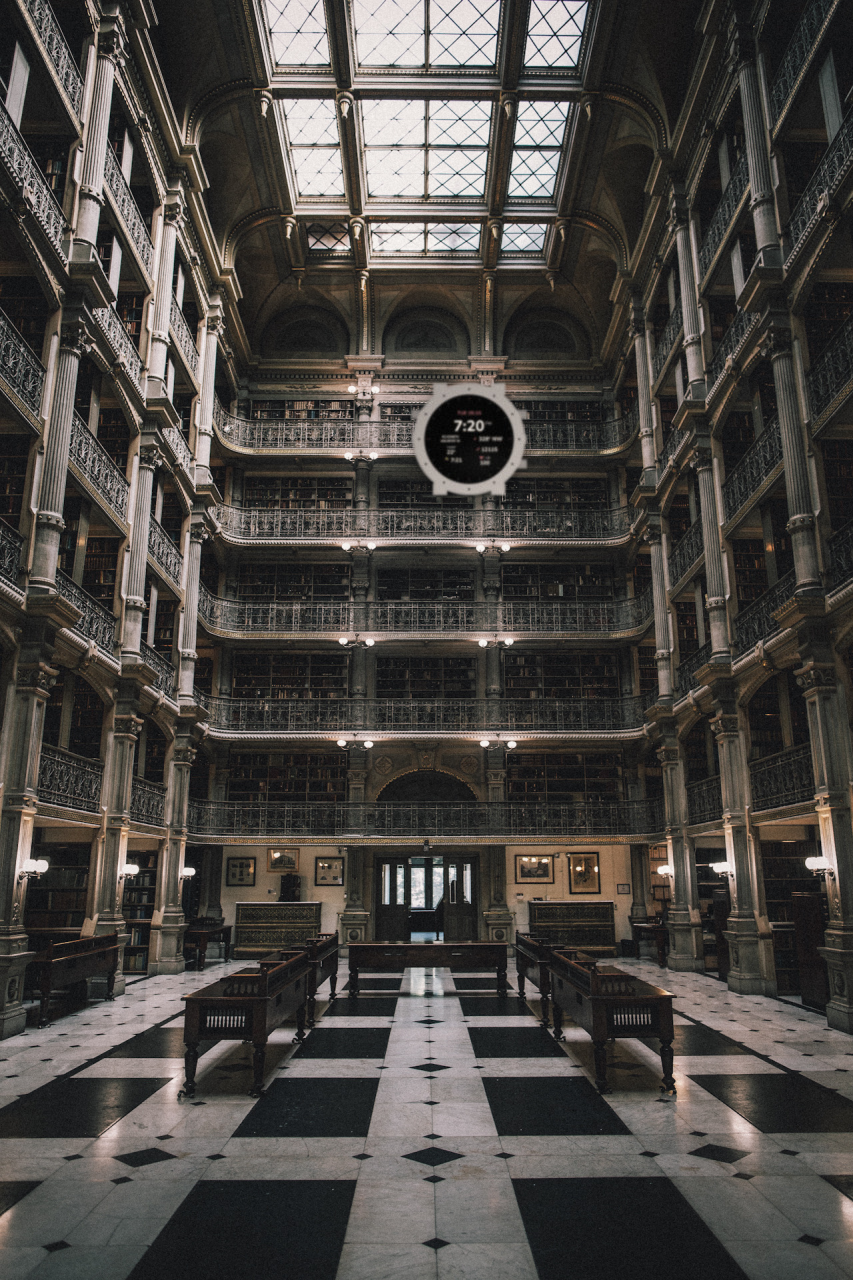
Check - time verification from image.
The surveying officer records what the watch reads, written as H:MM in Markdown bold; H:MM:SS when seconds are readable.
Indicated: **7:20**
